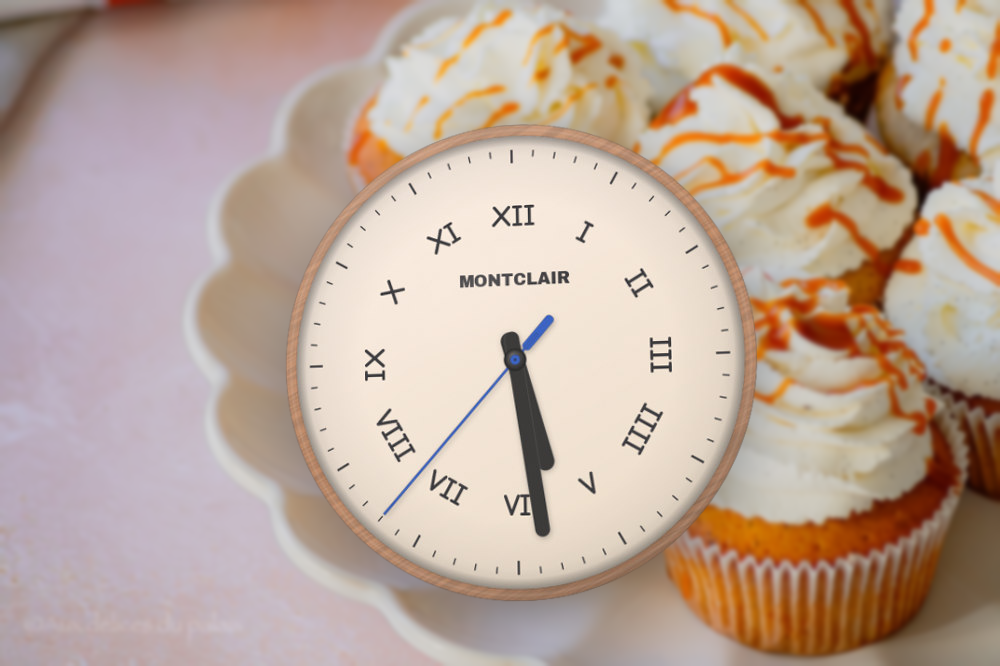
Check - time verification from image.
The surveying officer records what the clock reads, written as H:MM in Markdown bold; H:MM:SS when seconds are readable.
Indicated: **5:28:37**
